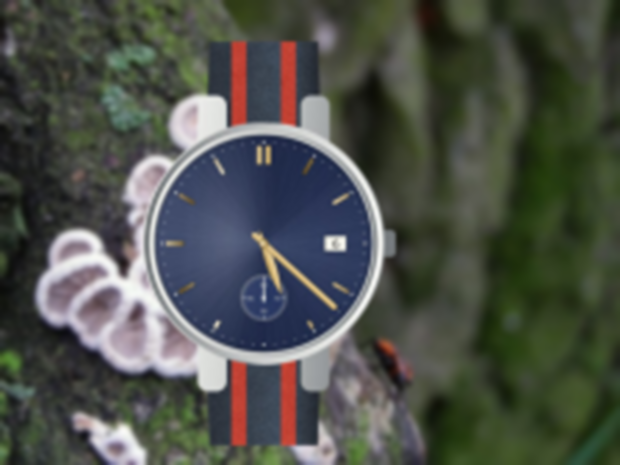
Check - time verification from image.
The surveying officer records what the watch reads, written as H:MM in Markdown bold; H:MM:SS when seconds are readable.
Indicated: **5:22**
